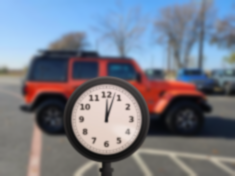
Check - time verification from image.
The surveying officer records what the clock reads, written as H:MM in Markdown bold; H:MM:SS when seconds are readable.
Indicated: **12:03**
